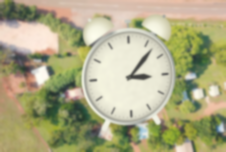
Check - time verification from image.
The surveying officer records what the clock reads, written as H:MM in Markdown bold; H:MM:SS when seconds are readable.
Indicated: **3:07**
